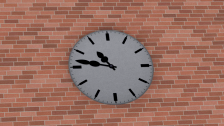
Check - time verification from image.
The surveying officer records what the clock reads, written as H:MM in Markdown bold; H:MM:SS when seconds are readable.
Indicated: **10:47**
